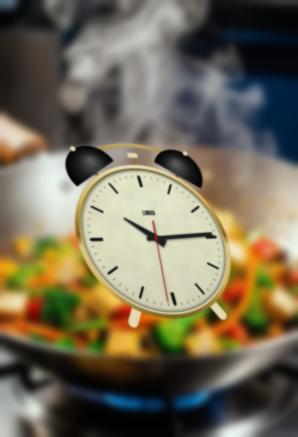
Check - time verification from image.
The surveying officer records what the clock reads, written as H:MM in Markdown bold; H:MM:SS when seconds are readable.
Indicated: **10:14:31**
